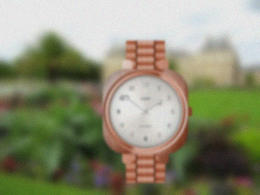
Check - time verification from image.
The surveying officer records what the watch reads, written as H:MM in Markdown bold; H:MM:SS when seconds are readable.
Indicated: **1:51**
